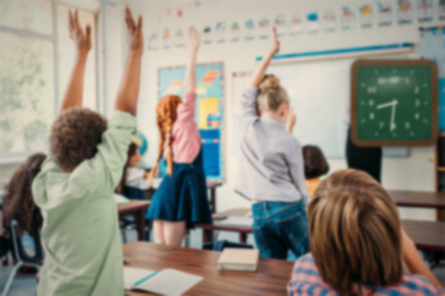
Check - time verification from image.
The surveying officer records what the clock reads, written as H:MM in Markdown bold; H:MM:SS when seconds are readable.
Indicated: **8:31**
